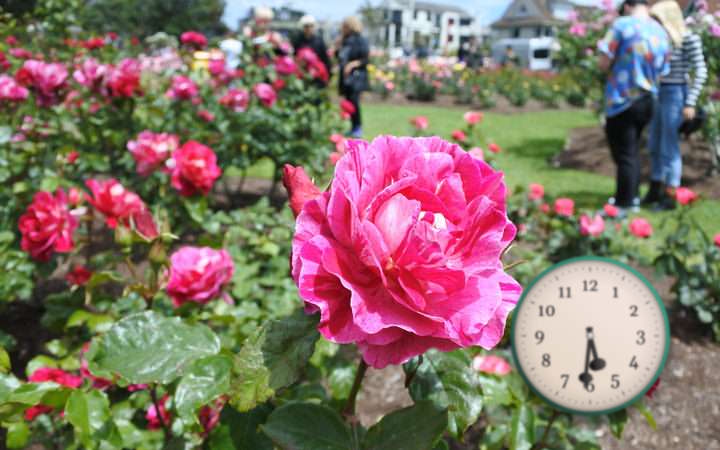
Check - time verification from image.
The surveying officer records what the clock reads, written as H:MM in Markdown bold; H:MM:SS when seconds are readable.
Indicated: **5:31**
